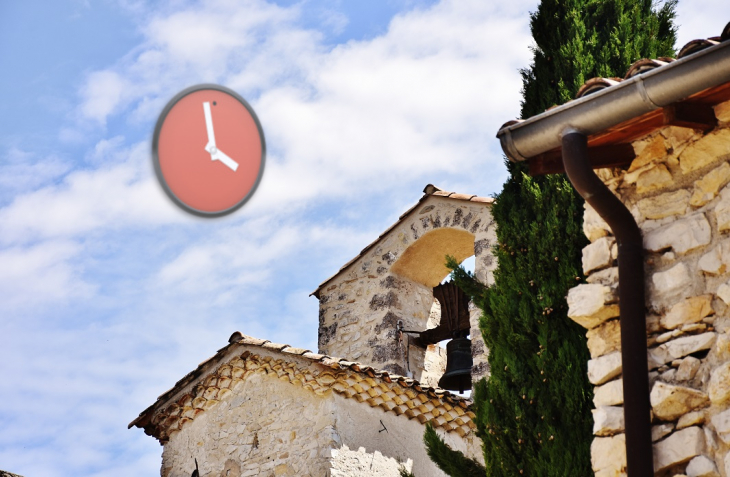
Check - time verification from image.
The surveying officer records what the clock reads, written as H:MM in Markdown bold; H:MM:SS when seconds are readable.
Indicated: **3:58**
